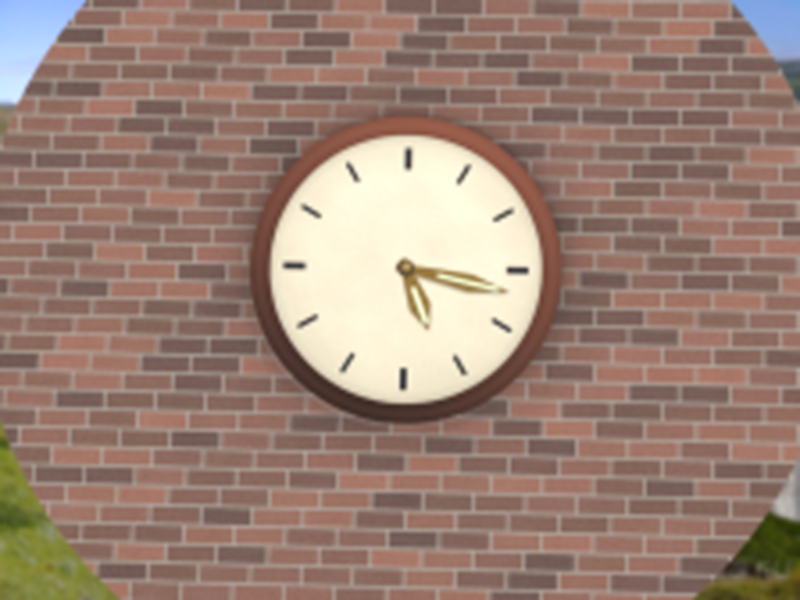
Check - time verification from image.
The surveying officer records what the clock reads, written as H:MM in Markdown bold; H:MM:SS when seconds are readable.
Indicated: **5:17**
